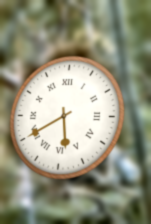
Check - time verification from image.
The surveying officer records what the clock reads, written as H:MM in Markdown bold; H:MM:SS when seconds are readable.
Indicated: **5:40**
